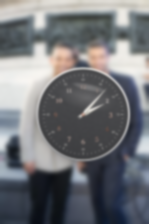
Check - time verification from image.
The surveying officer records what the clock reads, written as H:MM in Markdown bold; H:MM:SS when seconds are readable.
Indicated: **2:07**
